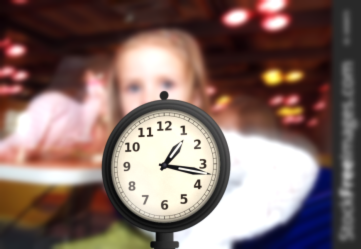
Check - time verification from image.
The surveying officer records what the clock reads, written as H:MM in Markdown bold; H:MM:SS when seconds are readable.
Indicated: **1:17**
